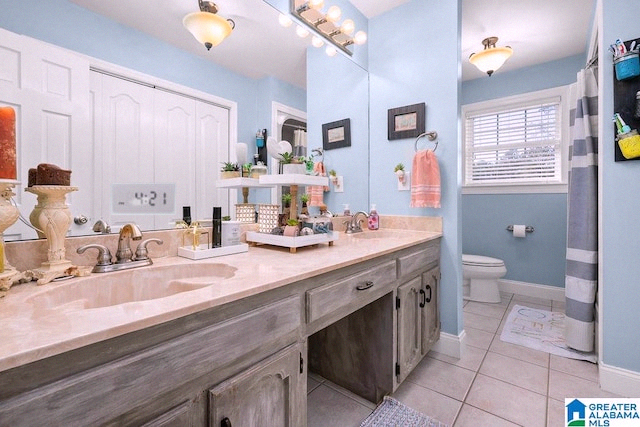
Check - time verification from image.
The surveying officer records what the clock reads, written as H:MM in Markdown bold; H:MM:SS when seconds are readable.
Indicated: **4:21**
